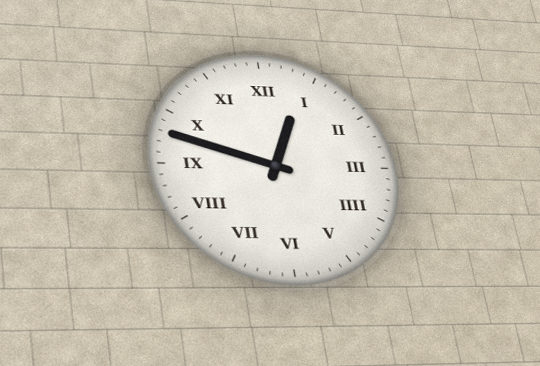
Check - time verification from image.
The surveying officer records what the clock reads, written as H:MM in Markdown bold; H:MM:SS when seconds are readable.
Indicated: **12:48**
